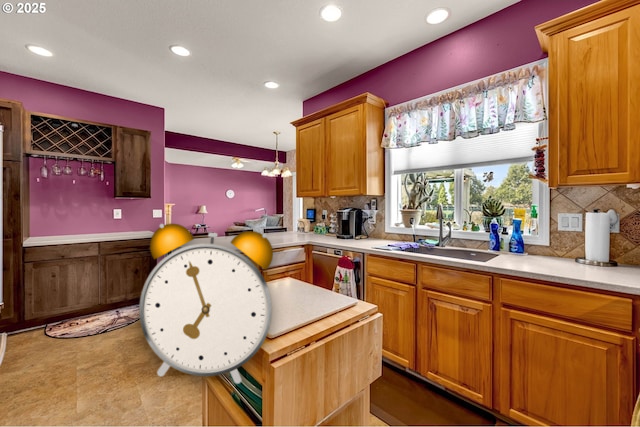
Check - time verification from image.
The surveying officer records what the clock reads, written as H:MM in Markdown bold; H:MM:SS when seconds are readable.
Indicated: **6:56**
